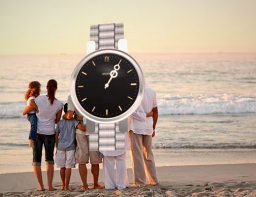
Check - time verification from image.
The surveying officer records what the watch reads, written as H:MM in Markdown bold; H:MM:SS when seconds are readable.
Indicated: **1:05**
